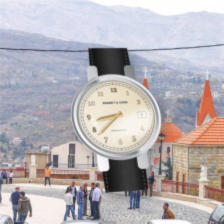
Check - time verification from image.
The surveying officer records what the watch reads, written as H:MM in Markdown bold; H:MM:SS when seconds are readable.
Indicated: **8:38**
